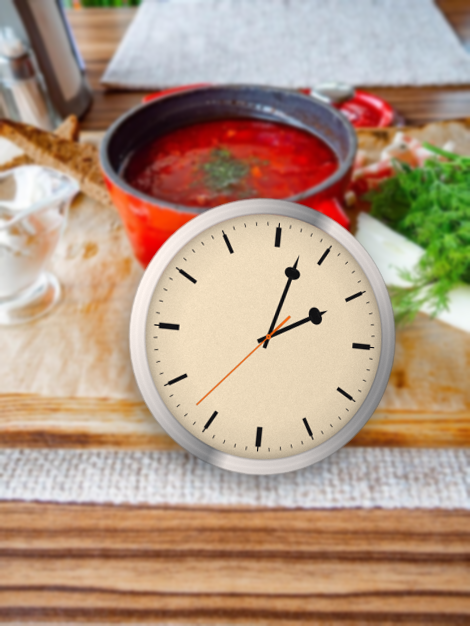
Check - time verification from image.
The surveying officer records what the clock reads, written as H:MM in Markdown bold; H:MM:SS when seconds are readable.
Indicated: **2:02:37**
